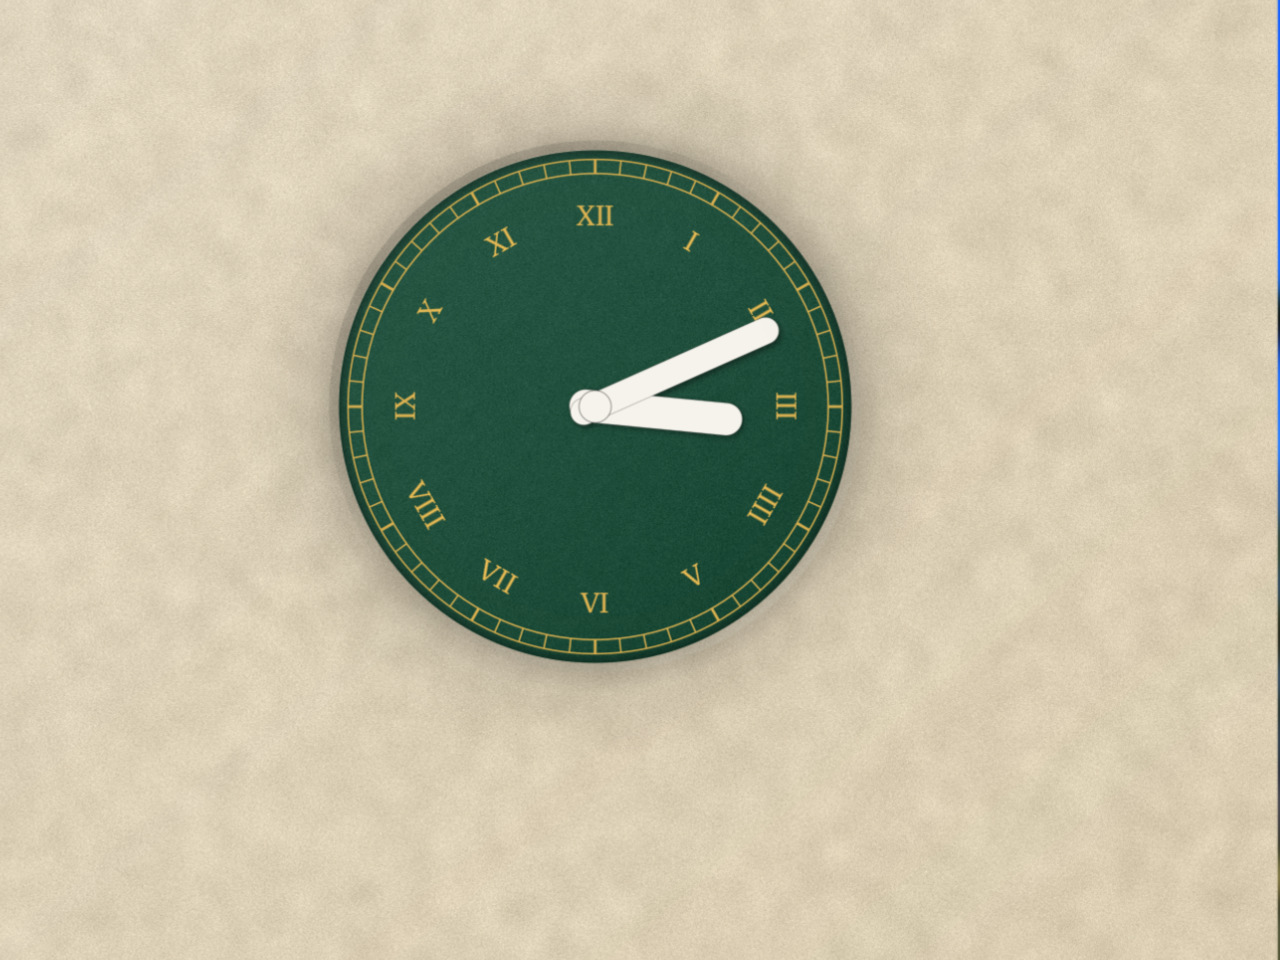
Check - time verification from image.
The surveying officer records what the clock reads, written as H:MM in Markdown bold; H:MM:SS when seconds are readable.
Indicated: **3:11**
